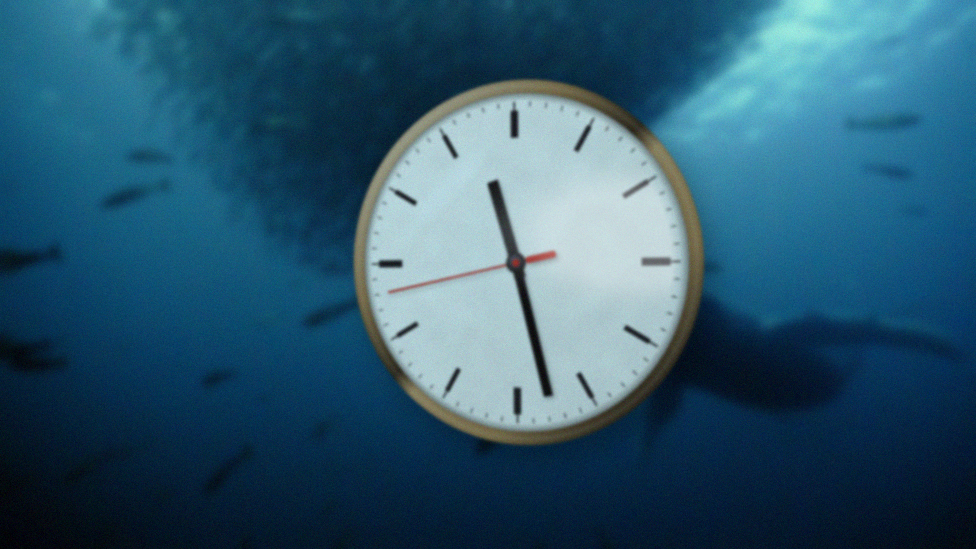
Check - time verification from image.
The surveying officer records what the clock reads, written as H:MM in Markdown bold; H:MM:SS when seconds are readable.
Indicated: **11:27:43**
